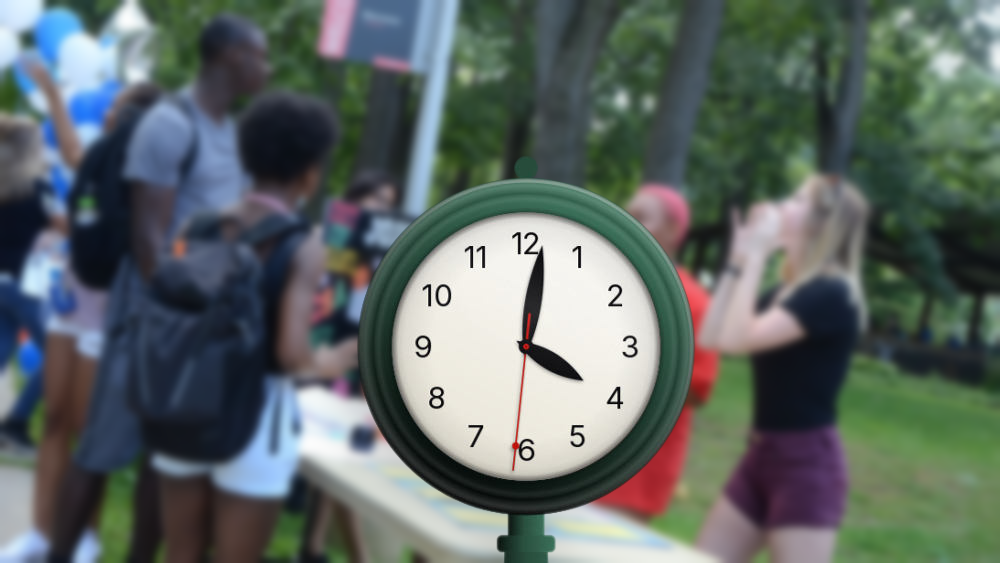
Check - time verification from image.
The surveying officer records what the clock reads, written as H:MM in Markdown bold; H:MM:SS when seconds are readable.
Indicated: **4:01:31**
